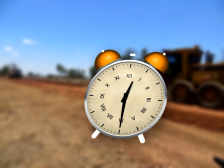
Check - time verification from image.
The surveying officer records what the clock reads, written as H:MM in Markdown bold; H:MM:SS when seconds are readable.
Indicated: **12:30**
